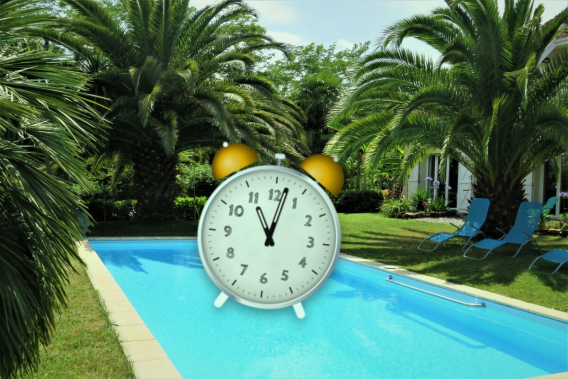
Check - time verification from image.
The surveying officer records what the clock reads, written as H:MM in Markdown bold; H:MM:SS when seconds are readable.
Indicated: **11:02**
